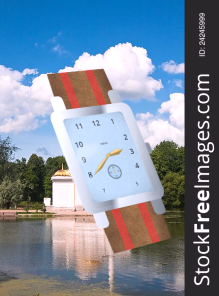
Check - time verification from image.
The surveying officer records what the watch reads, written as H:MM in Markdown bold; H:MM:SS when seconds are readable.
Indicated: **2:39**
